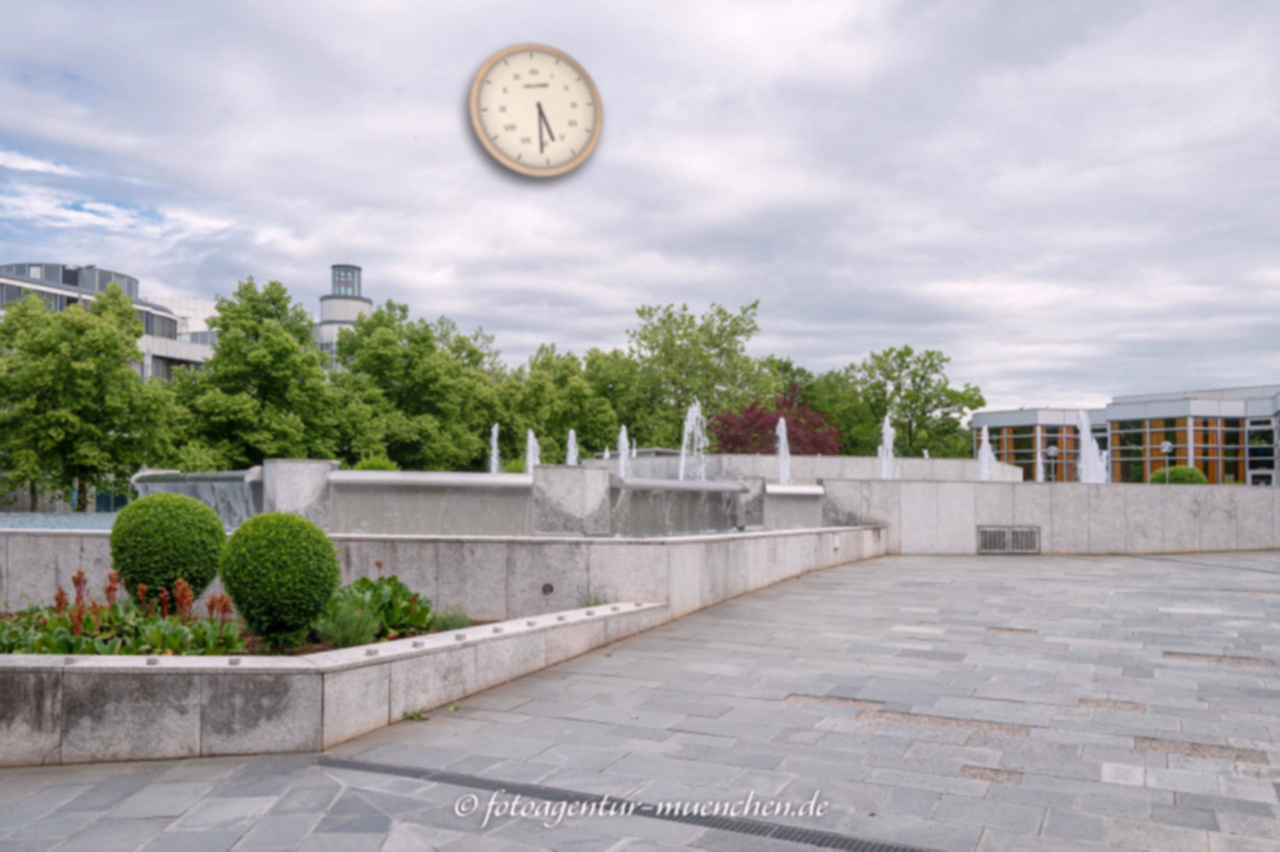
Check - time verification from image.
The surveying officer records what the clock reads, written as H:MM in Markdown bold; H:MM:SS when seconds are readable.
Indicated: **5:31**
